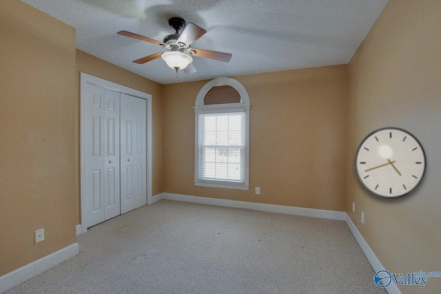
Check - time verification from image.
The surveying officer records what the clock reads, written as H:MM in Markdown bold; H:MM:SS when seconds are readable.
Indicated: **4:42**
